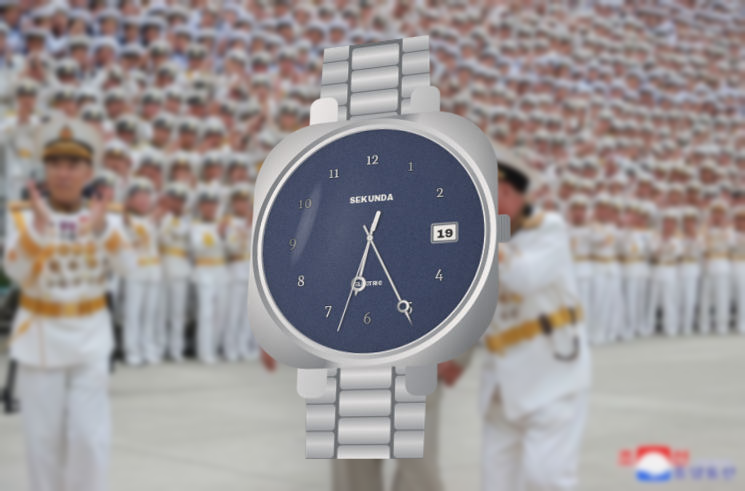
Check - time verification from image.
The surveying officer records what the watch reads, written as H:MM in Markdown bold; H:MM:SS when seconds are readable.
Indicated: **6:25:33**
